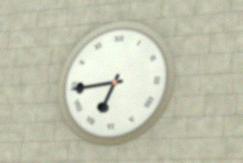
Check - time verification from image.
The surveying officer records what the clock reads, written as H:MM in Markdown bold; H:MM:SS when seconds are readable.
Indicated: **6:44**
